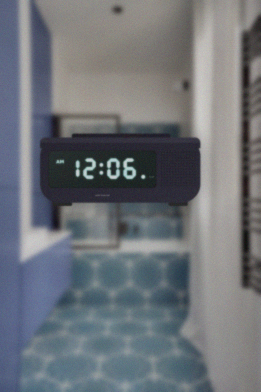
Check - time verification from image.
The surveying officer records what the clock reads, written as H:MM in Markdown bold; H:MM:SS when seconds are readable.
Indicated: **12:06**
